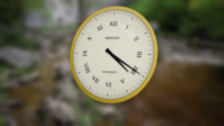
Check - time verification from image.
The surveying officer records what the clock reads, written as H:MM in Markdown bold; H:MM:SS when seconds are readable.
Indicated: **4:20**
